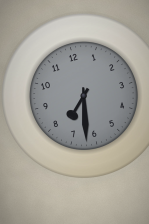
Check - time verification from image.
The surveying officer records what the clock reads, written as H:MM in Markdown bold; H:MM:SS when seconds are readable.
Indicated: **7:32**
